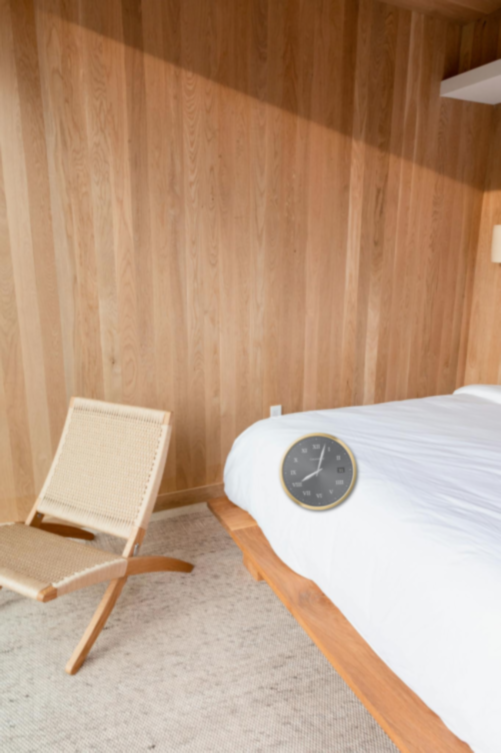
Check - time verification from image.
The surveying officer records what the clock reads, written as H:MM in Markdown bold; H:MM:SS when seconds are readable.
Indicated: **8:03**
